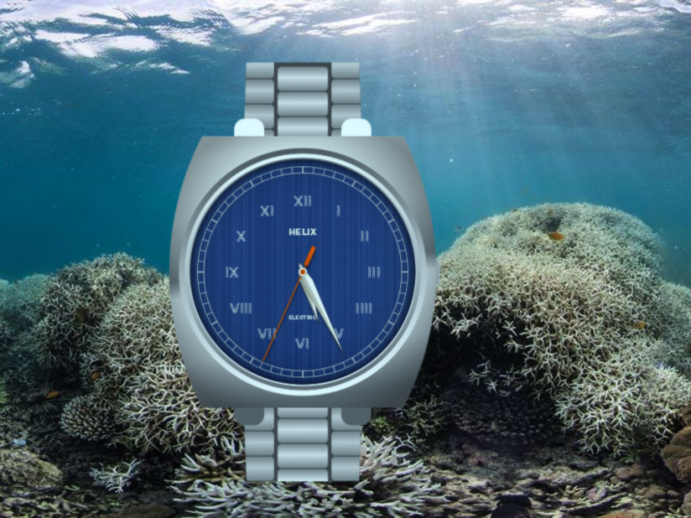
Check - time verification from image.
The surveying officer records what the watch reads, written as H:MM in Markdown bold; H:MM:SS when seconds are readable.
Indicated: **5:25:34**
